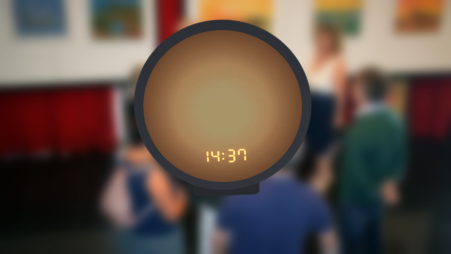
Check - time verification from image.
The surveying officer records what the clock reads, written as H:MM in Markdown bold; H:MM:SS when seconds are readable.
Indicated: **14:37**
